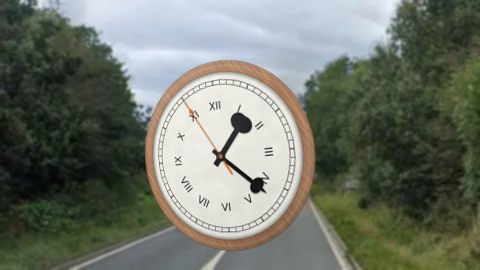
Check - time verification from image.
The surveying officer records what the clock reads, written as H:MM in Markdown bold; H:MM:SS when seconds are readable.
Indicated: **1:21:55**
